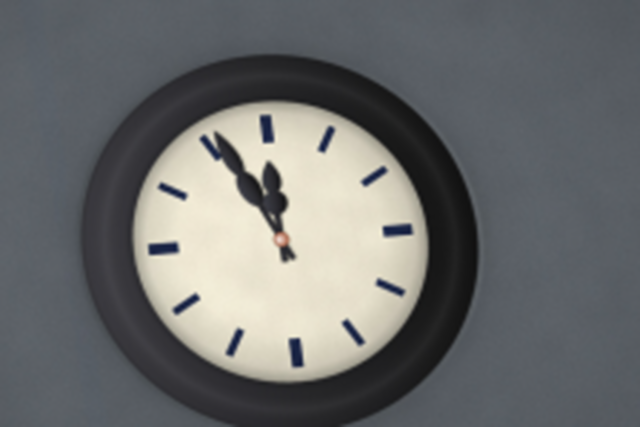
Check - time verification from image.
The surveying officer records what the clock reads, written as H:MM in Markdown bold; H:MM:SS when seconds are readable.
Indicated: **11:56**
